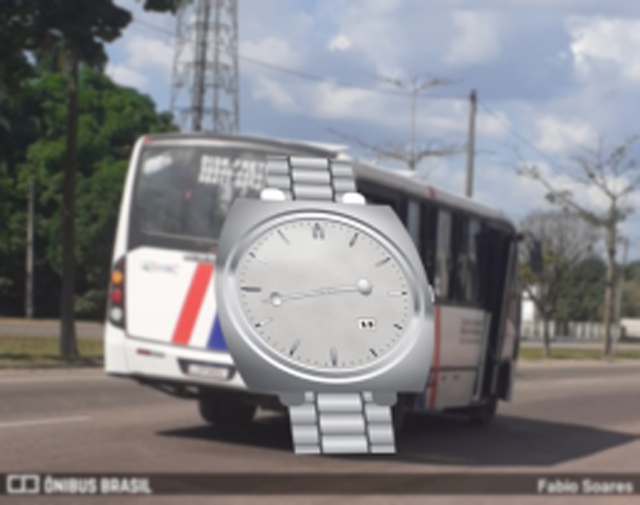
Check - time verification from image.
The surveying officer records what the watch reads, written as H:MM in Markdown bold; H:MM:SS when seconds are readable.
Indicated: **2:43**
